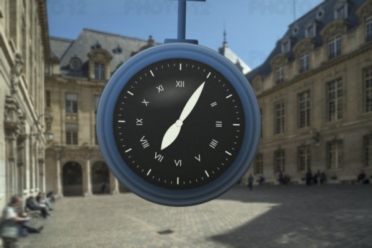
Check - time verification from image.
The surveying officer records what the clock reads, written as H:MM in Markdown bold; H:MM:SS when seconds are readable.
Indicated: **7:05**
